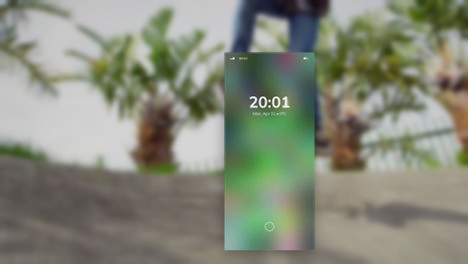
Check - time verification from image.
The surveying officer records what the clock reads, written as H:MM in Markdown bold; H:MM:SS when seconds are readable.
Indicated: **20:01**
